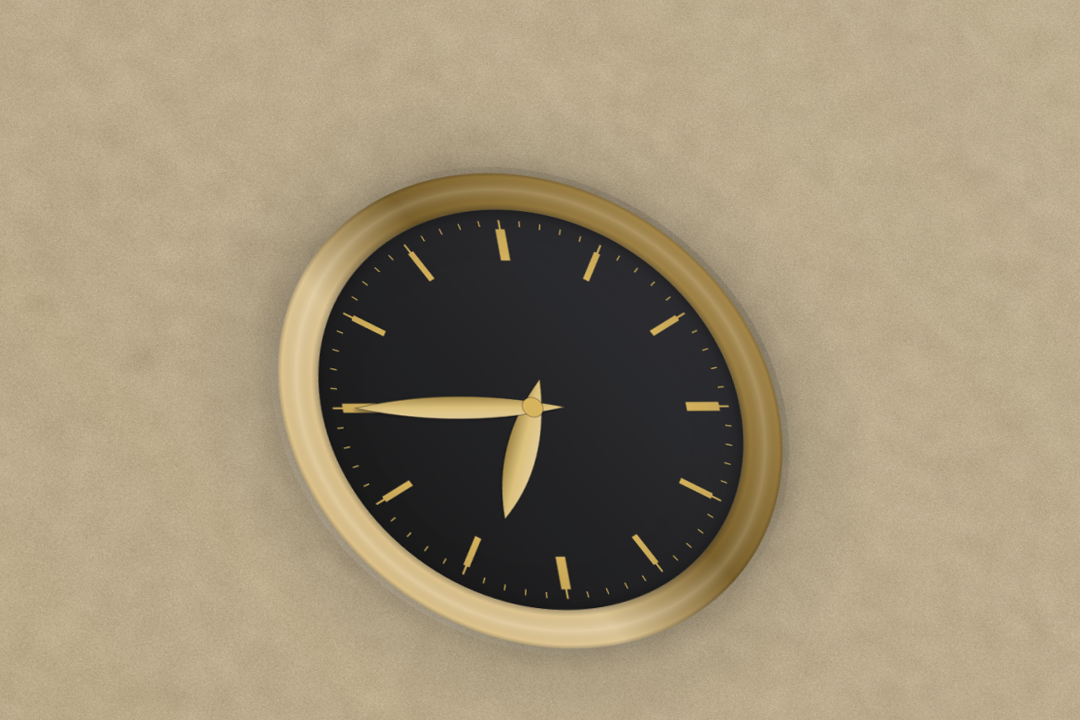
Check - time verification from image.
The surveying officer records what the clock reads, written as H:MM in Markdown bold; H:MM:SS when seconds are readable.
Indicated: **6:45**
